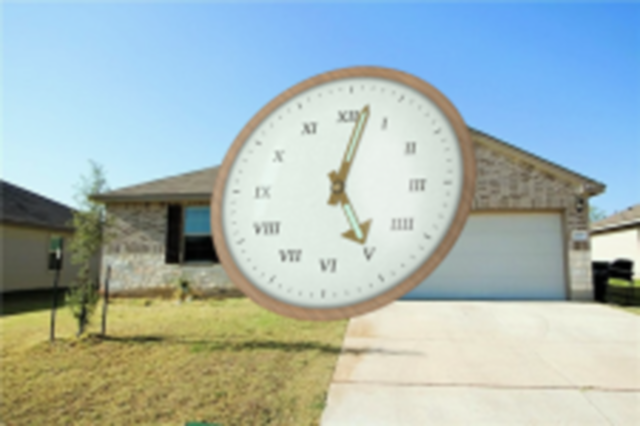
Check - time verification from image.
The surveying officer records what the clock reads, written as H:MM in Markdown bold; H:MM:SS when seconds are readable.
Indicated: **5:02**
